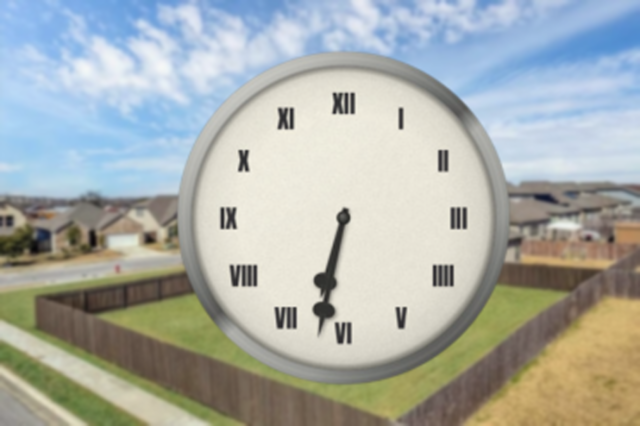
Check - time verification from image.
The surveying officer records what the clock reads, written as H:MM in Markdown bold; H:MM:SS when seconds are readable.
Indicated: **6:32**
